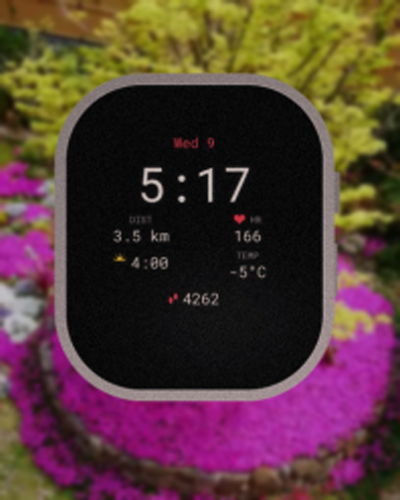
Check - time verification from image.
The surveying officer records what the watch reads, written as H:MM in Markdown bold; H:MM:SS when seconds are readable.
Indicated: **5:17**
